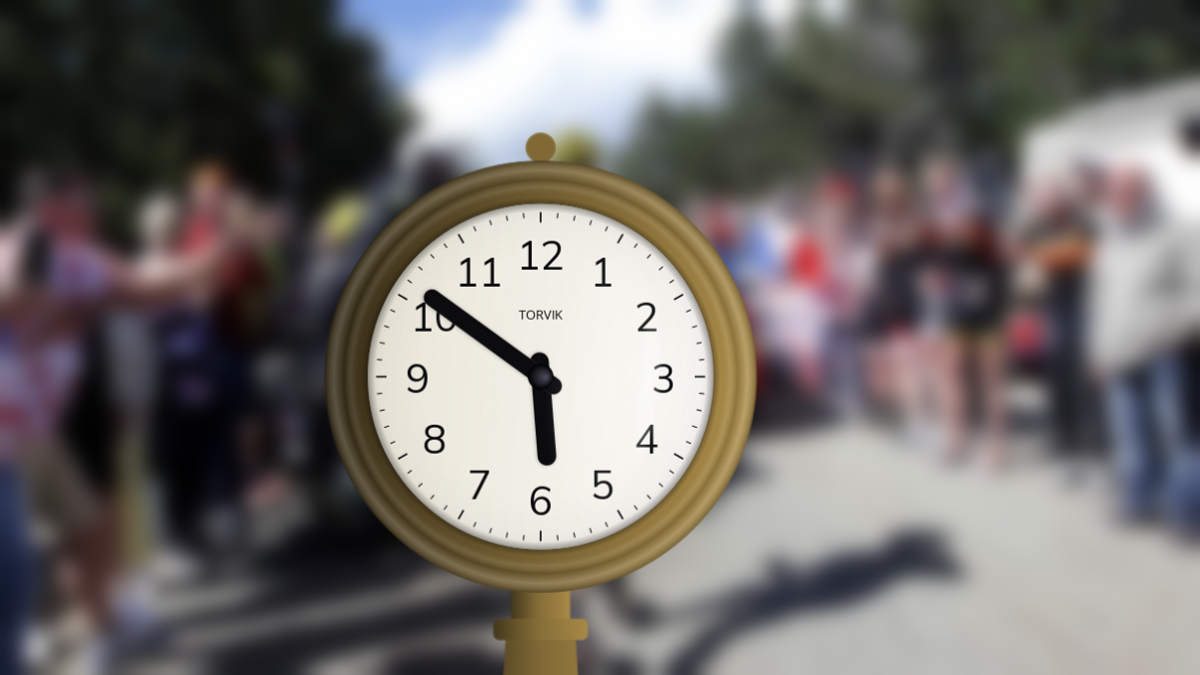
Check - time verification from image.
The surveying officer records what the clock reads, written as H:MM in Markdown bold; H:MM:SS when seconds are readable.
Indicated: **5:51**
